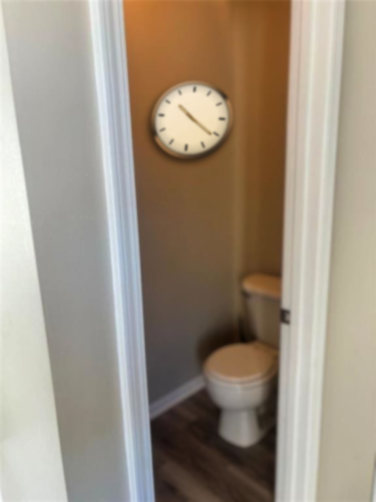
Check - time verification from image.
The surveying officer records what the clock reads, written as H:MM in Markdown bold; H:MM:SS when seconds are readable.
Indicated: **10:21**
